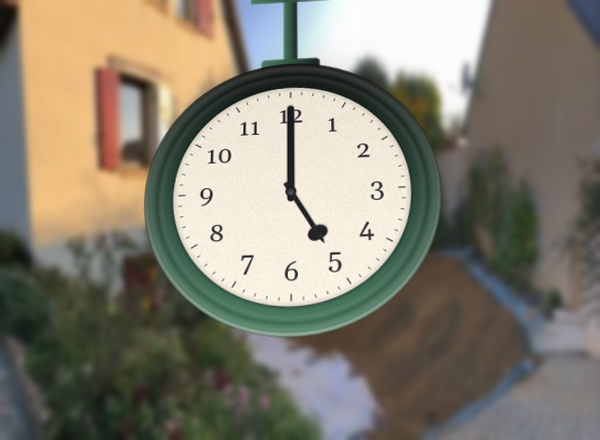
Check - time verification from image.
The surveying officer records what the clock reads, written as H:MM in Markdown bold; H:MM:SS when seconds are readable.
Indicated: **5:00**
